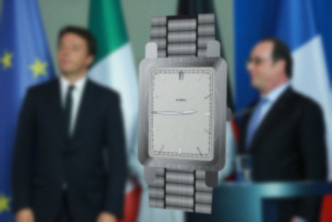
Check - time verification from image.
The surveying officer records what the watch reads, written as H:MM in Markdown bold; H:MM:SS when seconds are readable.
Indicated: **2:45**
